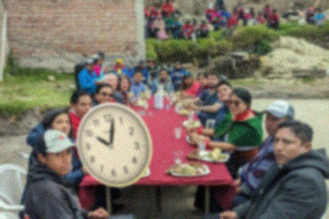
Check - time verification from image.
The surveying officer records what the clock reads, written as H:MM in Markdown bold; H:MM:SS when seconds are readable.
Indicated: **10:02**
